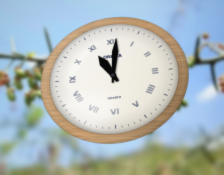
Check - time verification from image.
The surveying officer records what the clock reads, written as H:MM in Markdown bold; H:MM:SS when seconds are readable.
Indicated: **11:01**
